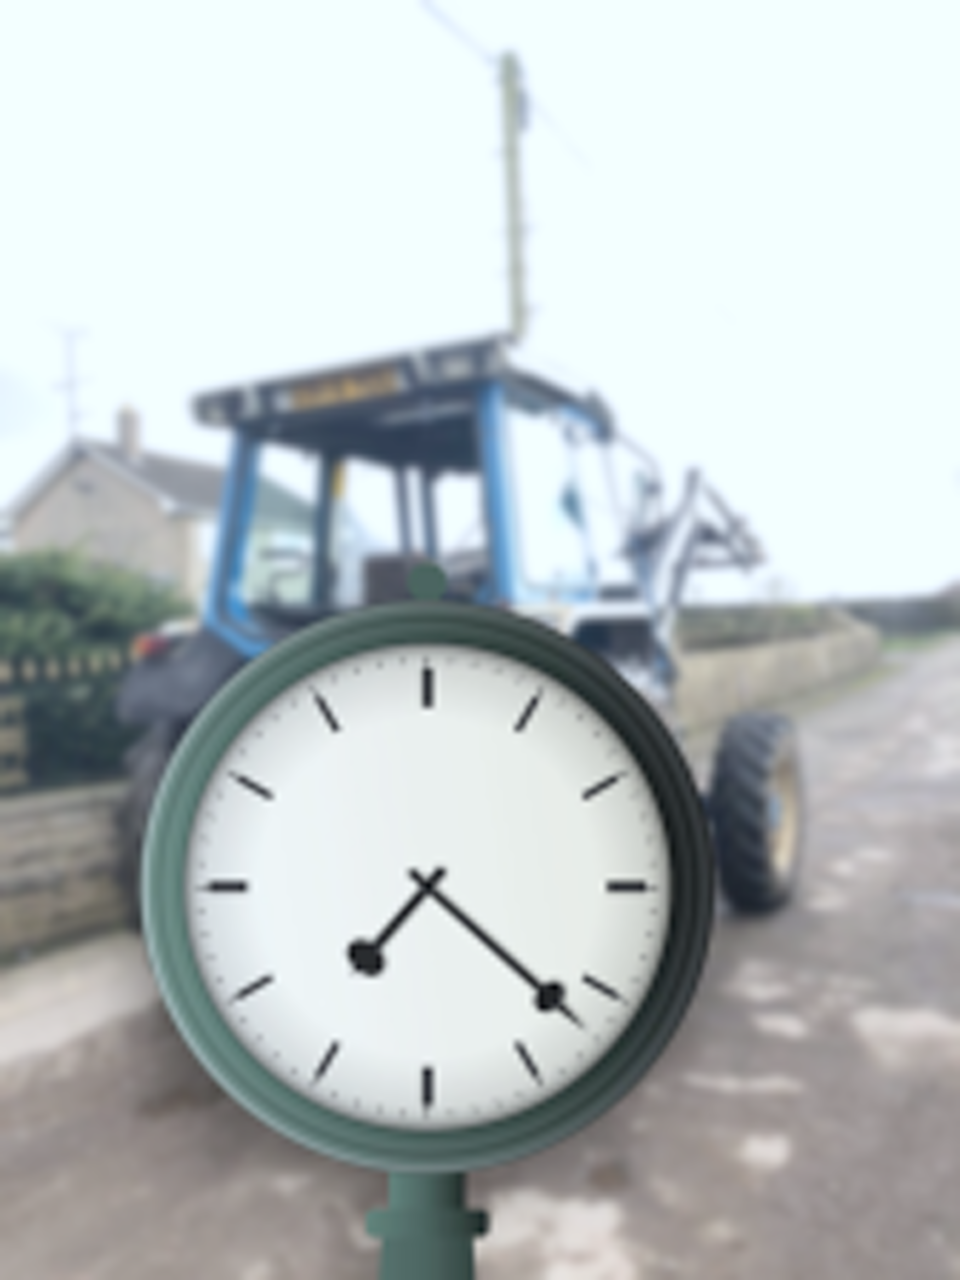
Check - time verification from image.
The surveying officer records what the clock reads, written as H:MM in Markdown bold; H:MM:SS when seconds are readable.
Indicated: **7:22**
